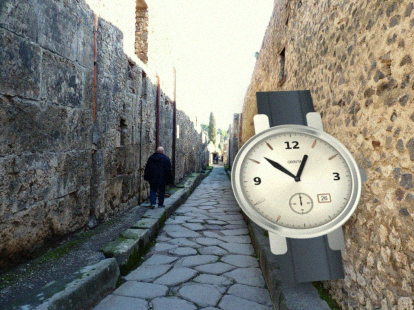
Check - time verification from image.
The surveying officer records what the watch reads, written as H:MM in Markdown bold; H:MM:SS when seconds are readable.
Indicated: **12:52**
